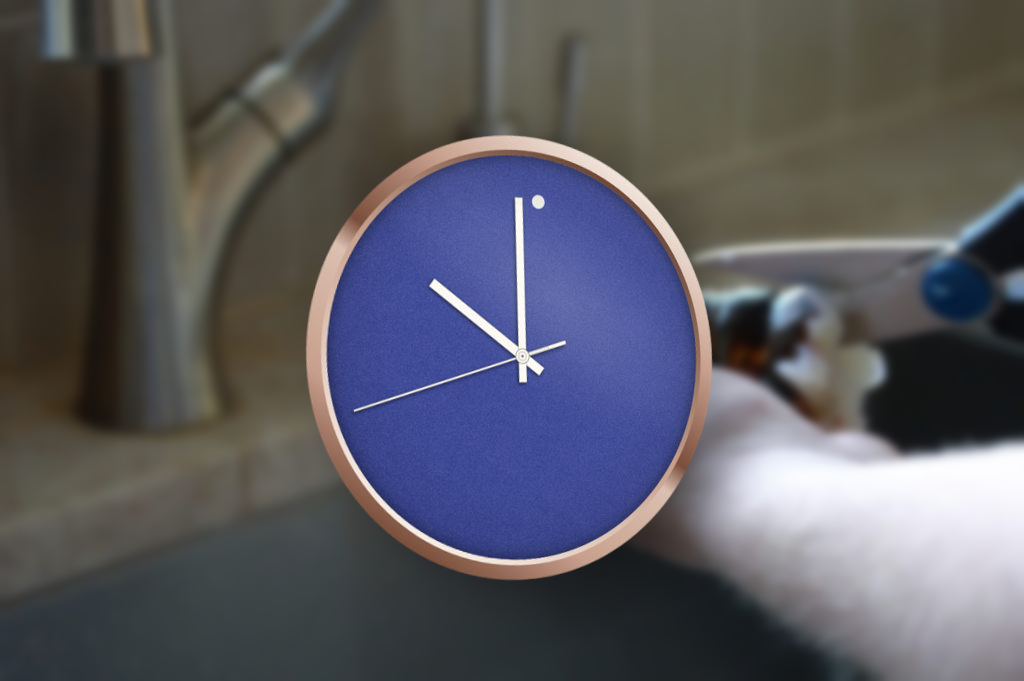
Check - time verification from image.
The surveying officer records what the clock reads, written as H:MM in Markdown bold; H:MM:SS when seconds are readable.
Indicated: **9:58:41**
